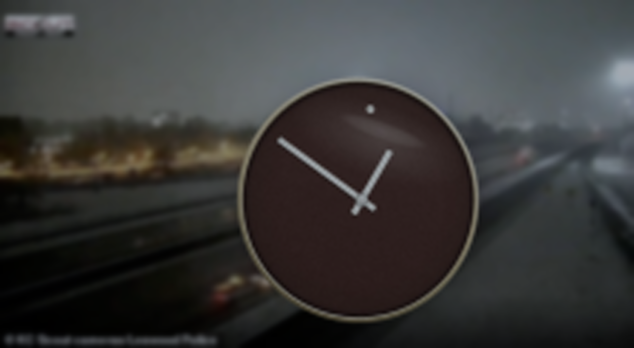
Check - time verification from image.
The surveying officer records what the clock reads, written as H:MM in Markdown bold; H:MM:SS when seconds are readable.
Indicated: **12:50**
